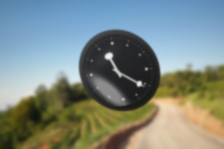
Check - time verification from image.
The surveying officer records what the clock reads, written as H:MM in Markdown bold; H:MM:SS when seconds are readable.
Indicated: **11:21**
